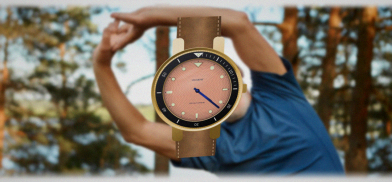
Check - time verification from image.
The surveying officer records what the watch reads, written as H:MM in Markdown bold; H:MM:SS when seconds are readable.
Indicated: **4:22**
